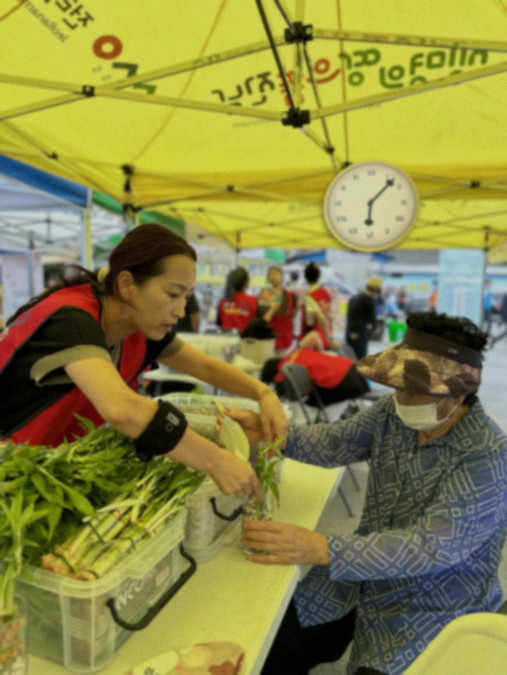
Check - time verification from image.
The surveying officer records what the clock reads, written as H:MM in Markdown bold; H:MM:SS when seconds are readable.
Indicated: **6:07**
